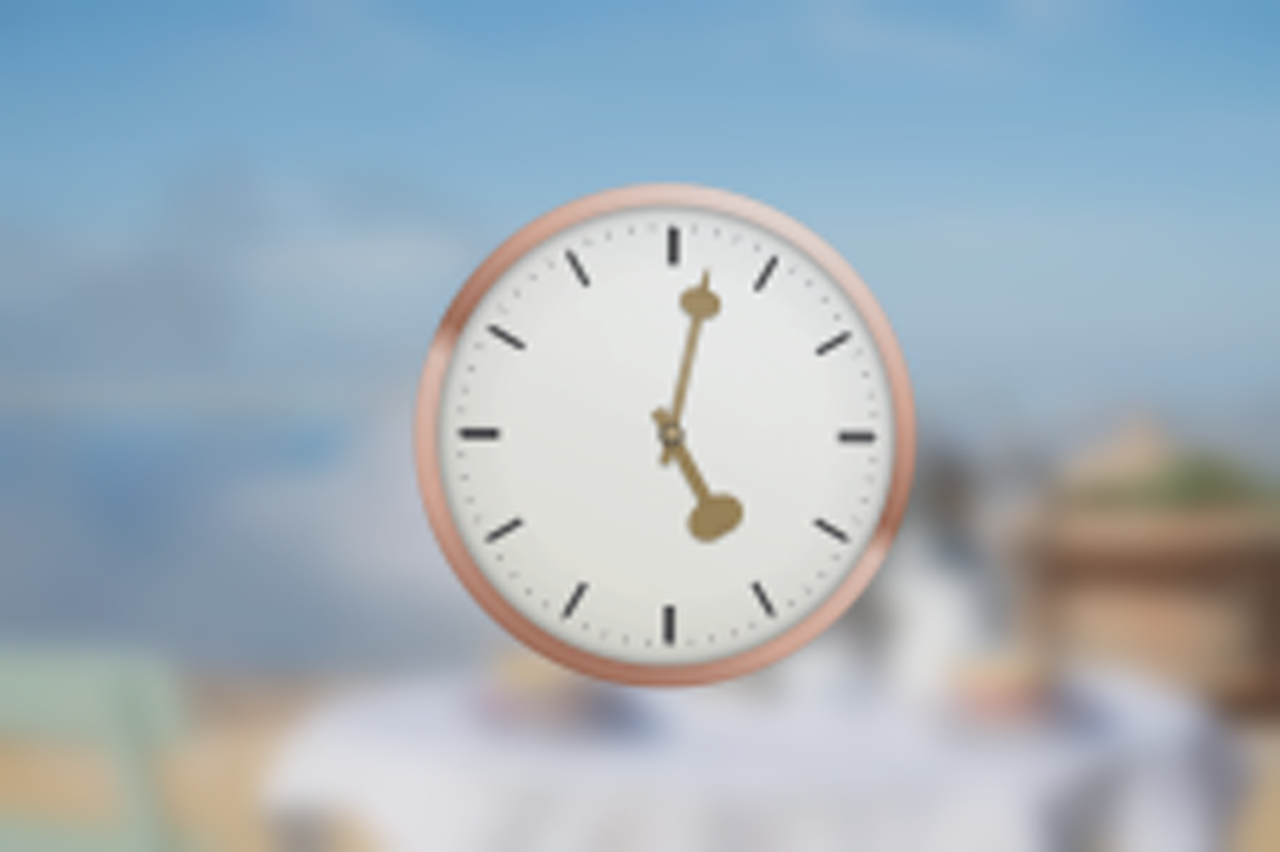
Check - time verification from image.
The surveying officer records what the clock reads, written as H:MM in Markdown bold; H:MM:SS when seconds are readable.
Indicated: **5:02**
